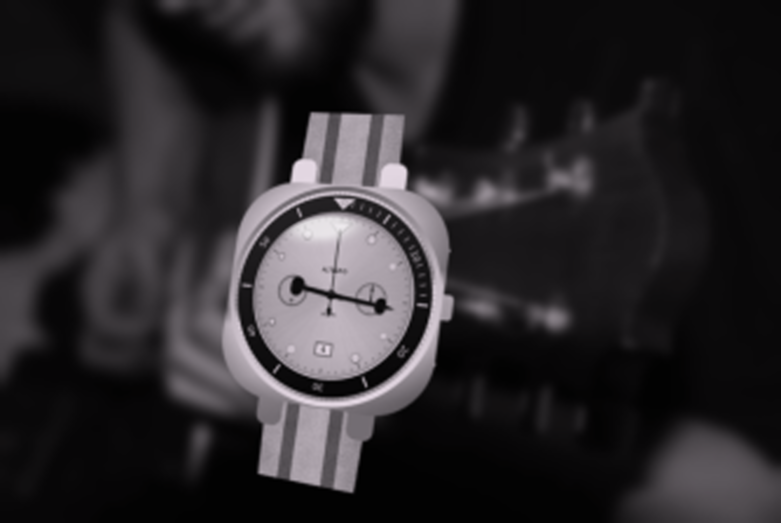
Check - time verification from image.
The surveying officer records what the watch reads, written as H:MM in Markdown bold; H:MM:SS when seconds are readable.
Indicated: **9:16**
